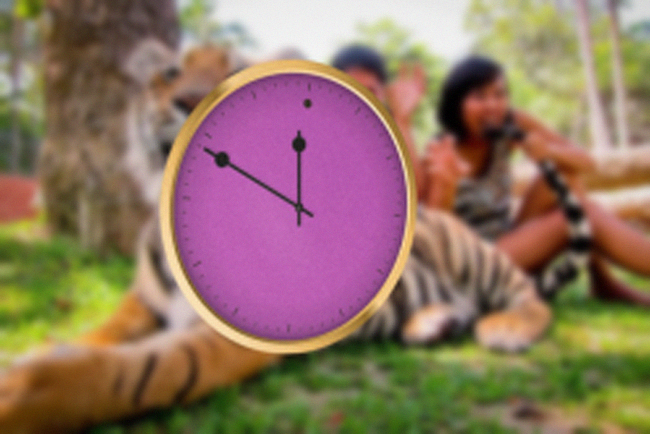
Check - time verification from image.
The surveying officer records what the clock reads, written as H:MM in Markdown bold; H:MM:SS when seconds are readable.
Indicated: **11:49**
